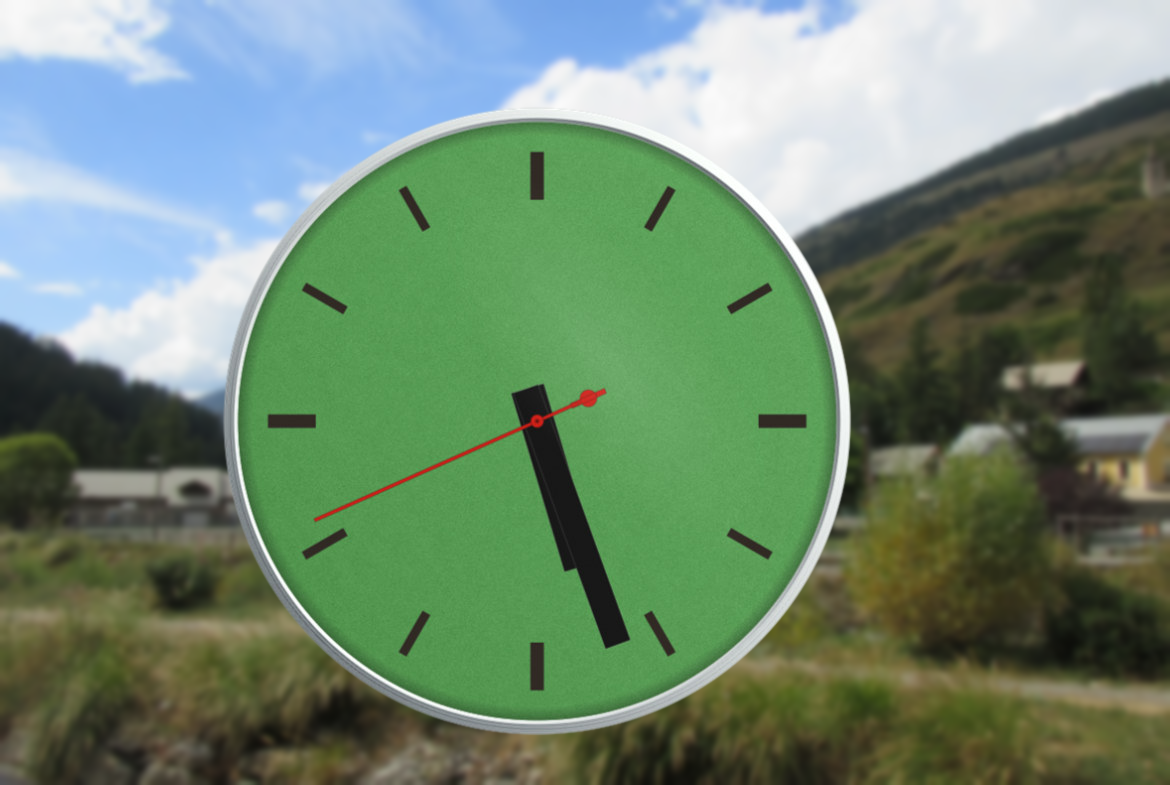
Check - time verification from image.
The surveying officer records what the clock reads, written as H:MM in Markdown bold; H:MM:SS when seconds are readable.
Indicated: **5:26:41**
